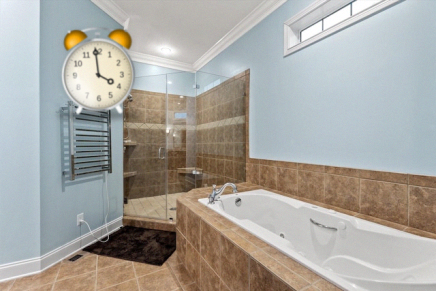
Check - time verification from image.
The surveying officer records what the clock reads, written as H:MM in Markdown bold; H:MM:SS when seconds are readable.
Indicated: **3:59**
